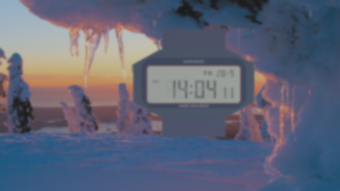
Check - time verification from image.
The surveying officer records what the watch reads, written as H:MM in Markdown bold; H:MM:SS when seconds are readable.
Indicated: **14:04:11**
